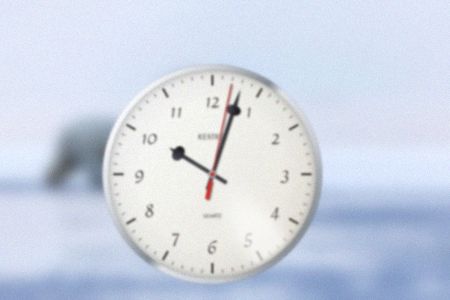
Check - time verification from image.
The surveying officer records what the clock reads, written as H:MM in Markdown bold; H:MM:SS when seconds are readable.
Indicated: **10:03:02**
